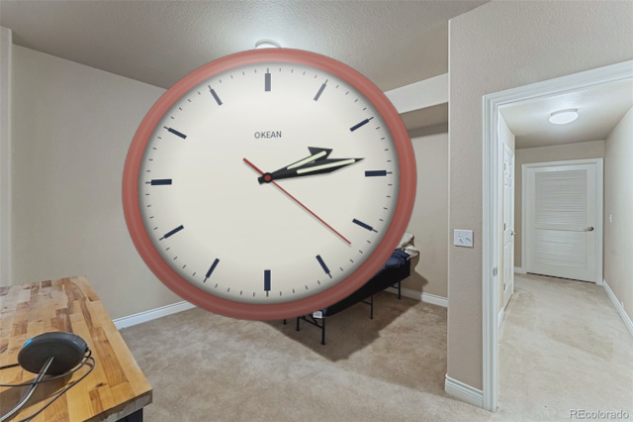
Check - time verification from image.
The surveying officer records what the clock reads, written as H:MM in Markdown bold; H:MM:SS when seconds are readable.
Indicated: **2:13:22**
